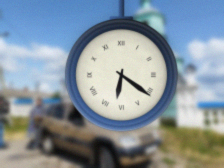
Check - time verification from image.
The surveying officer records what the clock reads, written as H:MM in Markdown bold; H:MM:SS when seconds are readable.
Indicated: **6:21**
